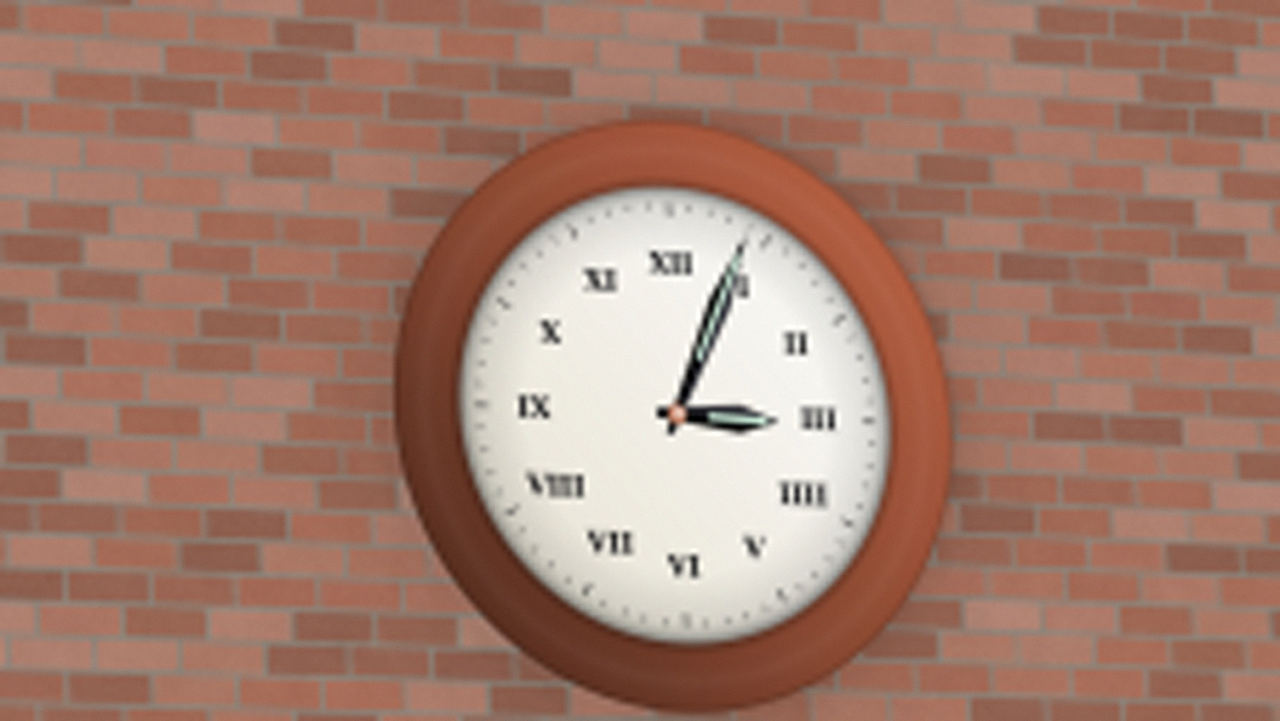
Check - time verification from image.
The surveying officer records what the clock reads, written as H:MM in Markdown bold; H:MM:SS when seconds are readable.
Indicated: **3:04**
